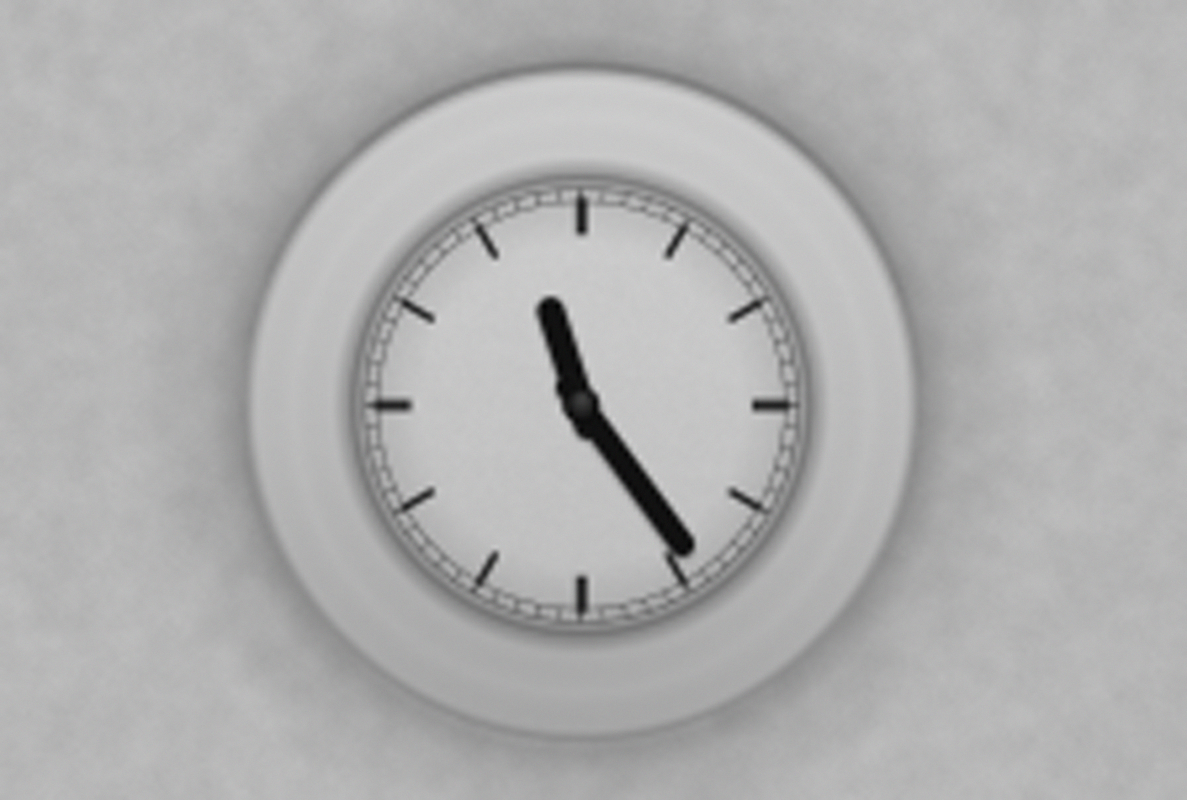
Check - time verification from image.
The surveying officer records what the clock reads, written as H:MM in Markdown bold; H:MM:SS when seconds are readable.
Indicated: **11:24**
